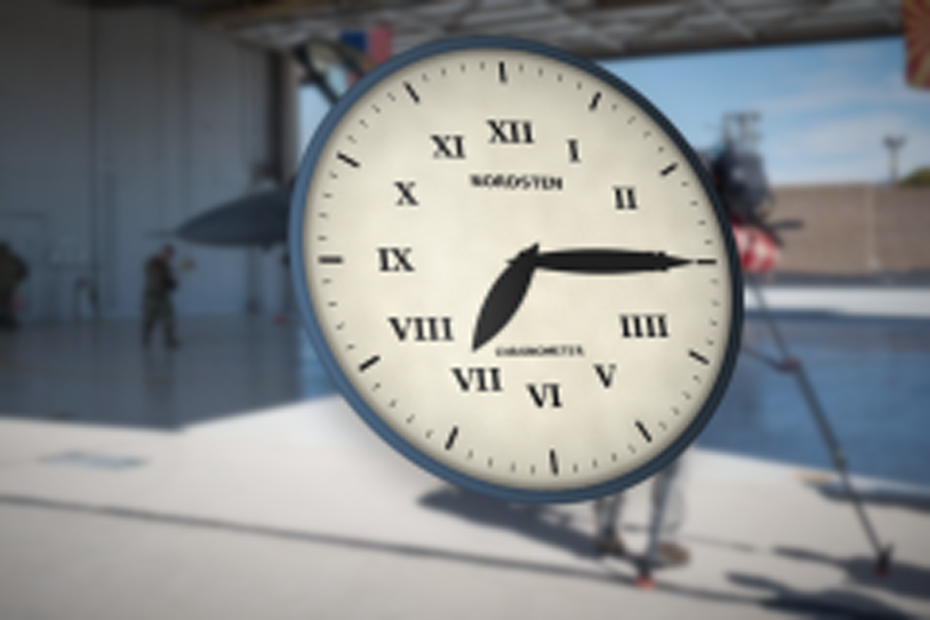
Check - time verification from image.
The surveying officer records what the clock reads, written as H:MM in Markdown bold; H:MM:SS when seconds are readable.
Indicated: **7:15**
